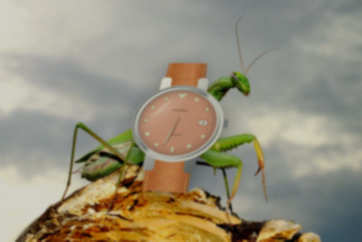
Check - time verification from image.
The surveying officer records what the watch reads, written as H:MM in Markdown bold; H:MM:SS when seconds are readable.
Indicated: **6:33**
